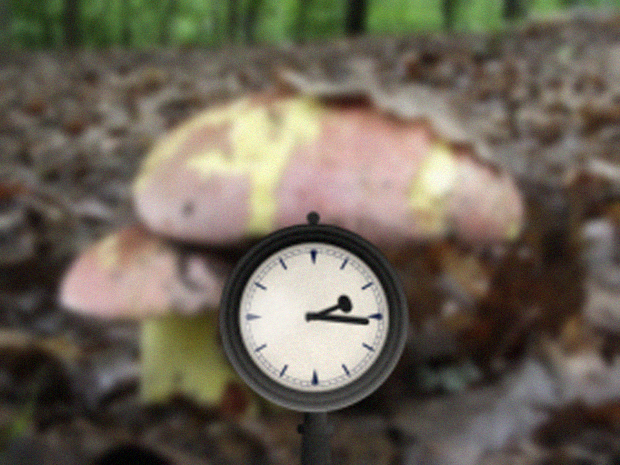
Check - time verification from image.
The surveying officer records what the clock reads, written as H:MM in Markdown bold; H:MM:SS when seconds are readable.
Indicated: **2:16**
